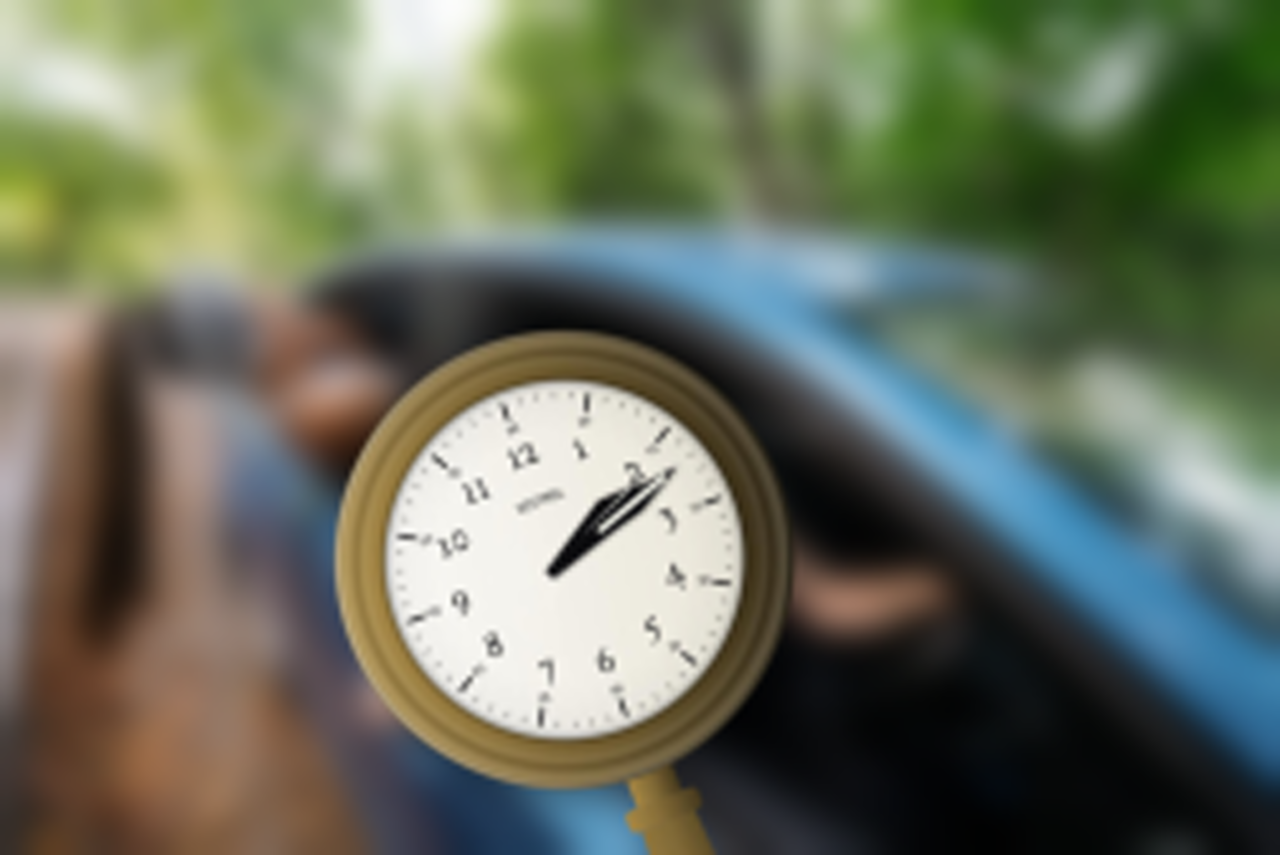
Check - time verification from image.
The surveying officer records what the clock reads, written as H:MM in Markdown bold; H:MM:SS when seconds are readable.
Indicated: **2:12**
